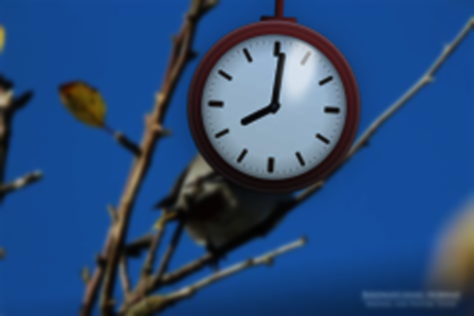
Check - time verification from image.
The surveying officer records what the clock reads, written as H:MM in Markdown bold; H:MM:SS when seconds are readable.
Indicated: **8:01**
